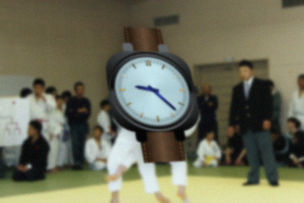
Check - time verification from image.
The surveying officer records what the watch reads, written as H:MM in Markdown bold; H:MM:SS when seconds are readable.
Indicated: **9:23**
